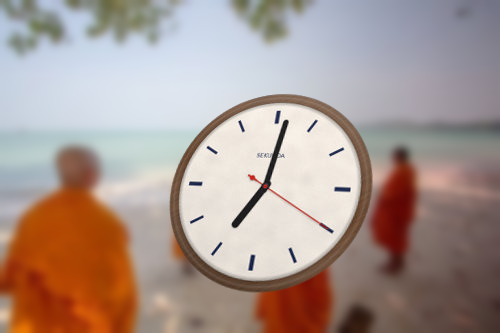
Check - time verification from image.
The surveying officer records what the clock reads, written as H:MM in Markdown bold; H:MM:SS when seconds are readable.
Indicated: **7:01:20**
